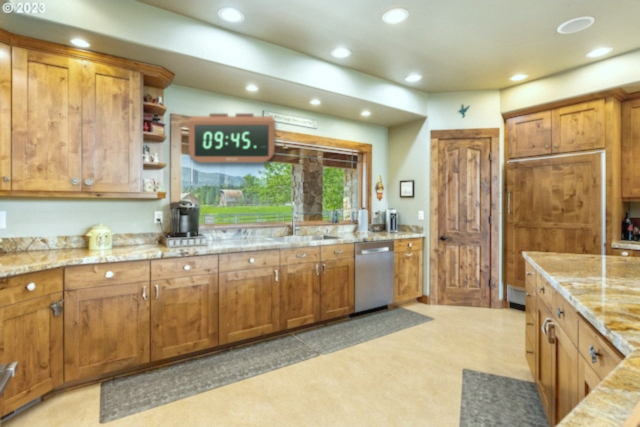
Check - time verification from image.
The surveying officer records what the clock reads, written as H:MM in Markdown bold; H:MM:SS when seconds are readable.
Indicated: **9:45**
